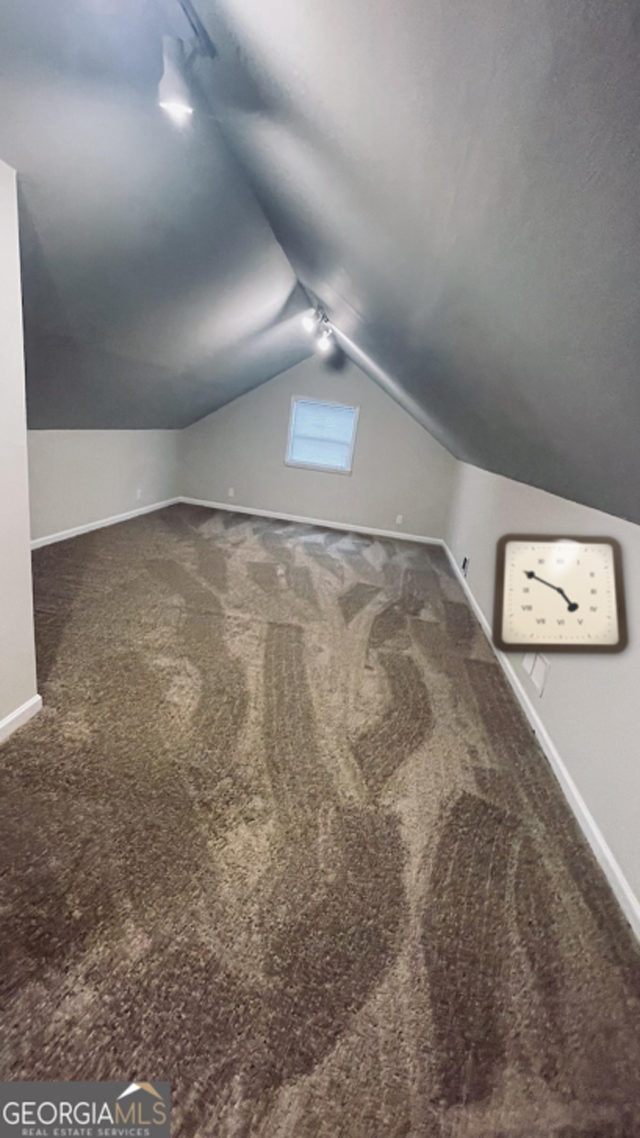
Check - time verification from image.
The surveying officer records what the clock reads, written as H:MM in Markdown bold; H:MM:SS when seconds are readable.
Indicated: **4:50**
